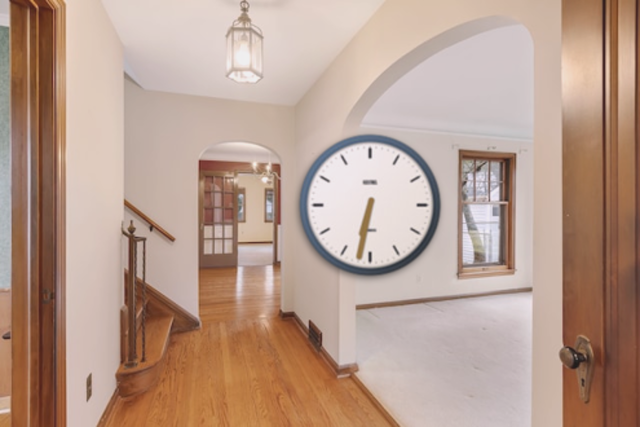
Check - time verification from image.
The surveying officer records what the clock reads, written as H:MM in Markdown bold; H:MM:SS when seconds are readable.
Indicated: **6:32**
